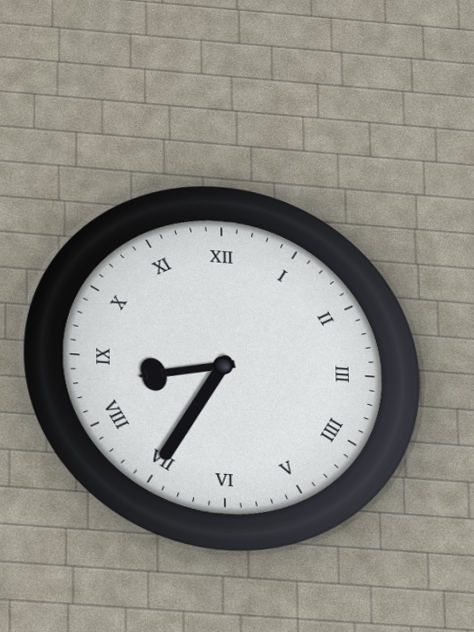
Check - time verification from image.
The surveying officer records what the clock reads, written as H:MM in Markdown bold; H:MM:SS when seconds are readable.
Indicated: **8:35**
